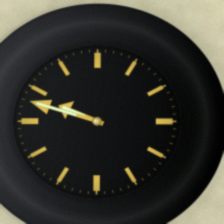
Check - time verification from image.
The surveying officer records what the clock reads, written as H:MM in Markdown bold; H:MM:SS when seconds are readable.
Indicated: **9:48**
